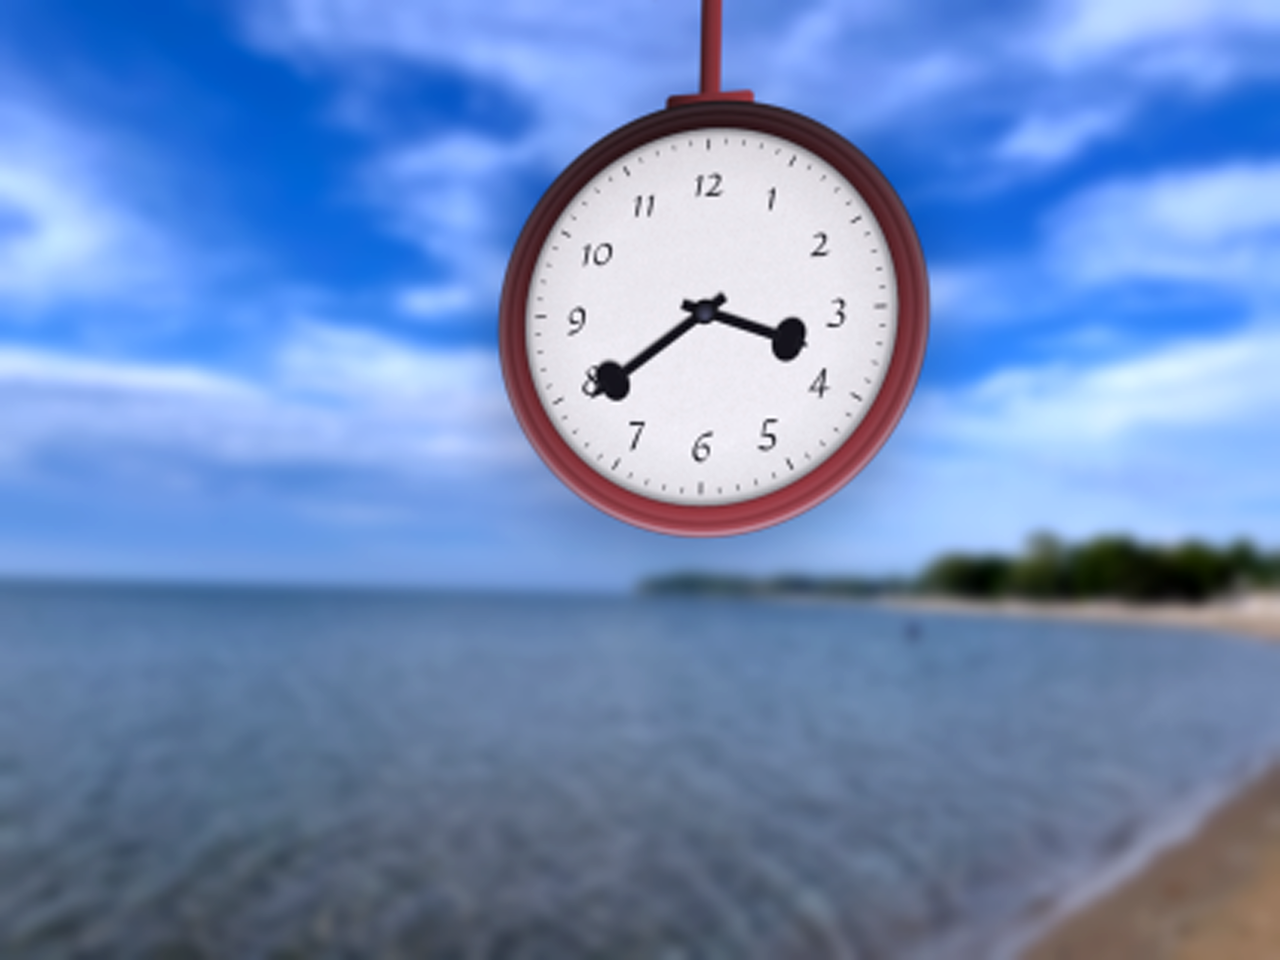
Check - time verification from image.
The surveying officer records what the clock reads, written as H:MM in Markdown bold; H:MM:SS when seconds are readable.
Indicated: **3:39**
